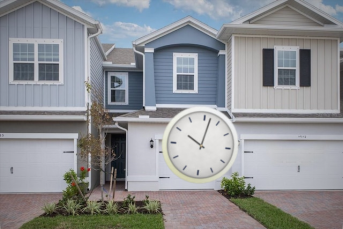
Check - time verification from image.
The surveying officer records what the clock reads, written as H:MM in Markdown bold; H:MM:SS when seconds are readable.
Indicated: **10:02**
